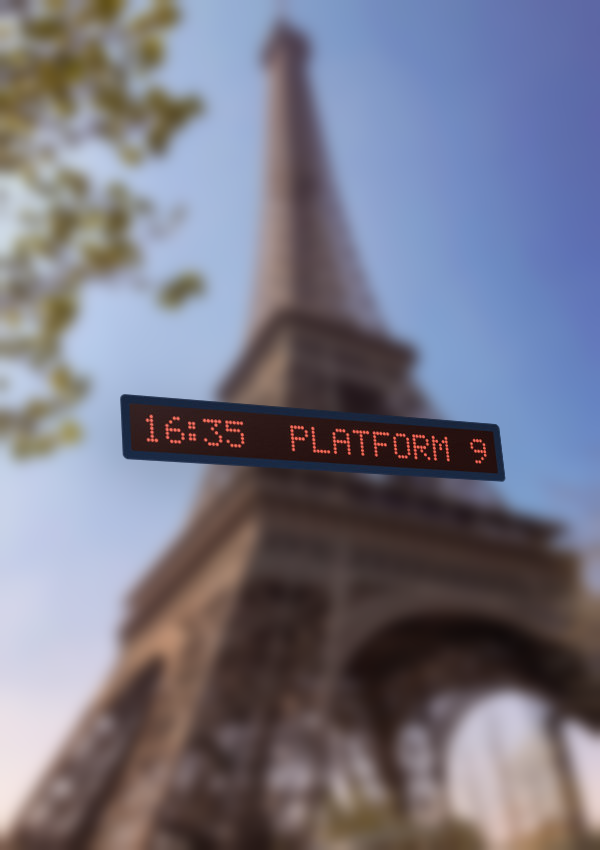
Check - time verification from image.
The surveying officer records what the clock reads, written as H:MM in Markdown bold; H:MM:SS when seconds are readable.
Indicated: **16:35**
